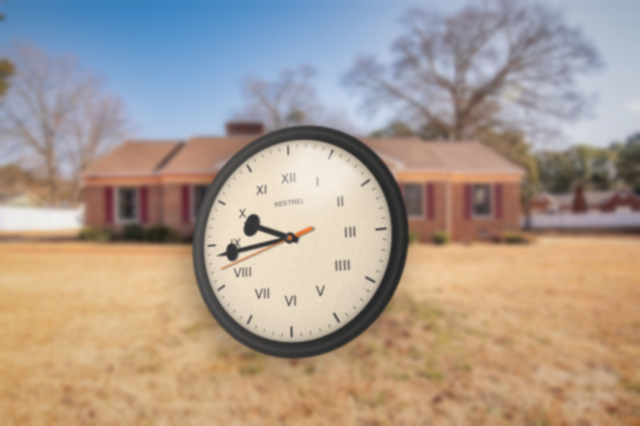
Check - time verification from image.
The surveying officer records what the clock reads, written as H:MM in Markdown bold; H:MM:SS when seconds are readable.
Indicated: **9:43:42**
